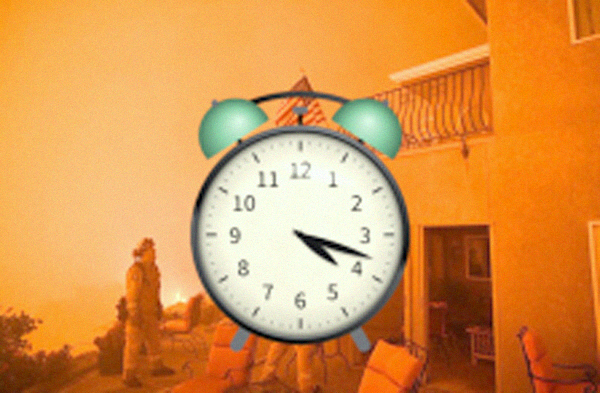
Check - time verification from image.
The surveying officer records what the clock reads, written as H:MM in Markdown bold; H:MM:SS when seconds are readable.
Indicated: **4:18**
